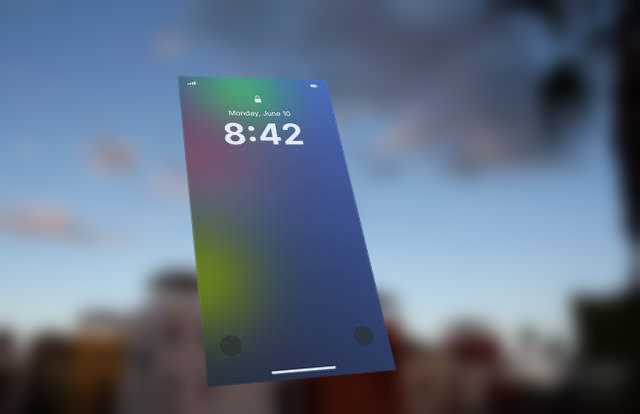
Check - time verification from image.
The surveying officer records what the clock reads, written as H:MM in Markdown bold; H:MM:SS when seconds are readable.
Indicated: **8:42**
